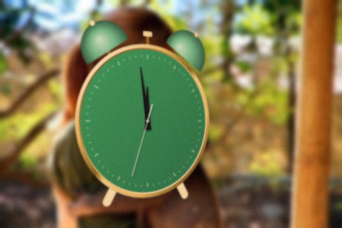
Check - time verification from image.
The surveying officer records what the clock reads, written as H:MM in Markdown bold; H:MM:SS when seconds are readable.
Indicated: **11:58:33**
